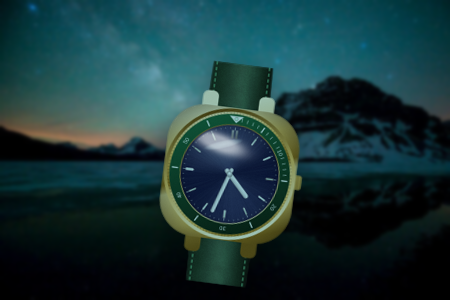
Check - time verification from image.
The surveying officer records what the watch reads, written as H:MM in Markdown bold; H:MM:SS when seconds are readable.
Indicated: **4:33**
